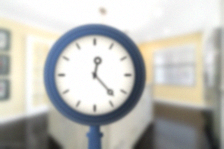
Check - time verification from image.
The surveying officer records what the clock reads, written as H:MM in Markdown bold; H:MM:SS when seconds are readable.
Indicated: **12:23**
